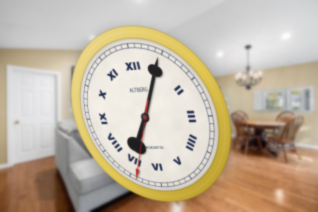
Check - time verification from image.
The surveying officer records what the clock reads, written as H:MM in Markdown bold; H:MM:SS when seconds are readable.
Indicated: **7:04:34**
